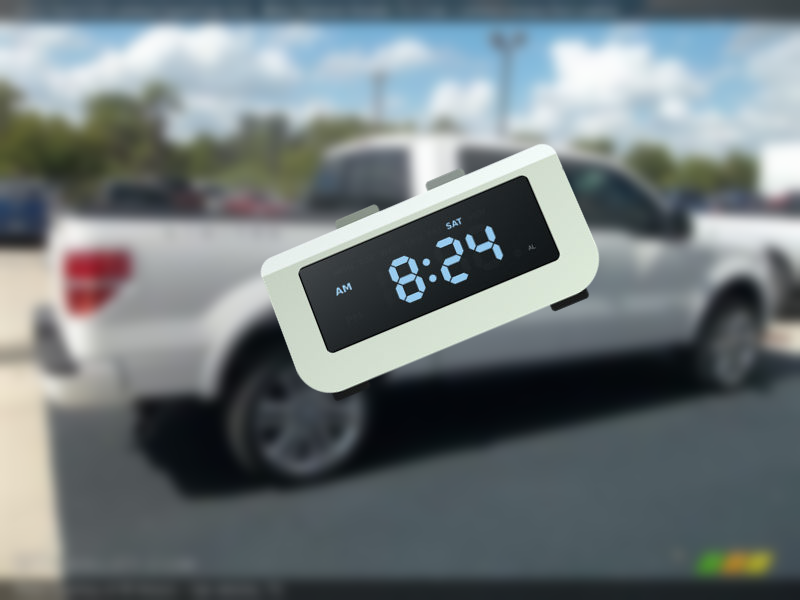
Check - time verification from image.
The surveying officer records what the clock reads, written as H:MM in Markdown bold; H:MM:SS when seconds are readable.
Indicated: **8:24**
